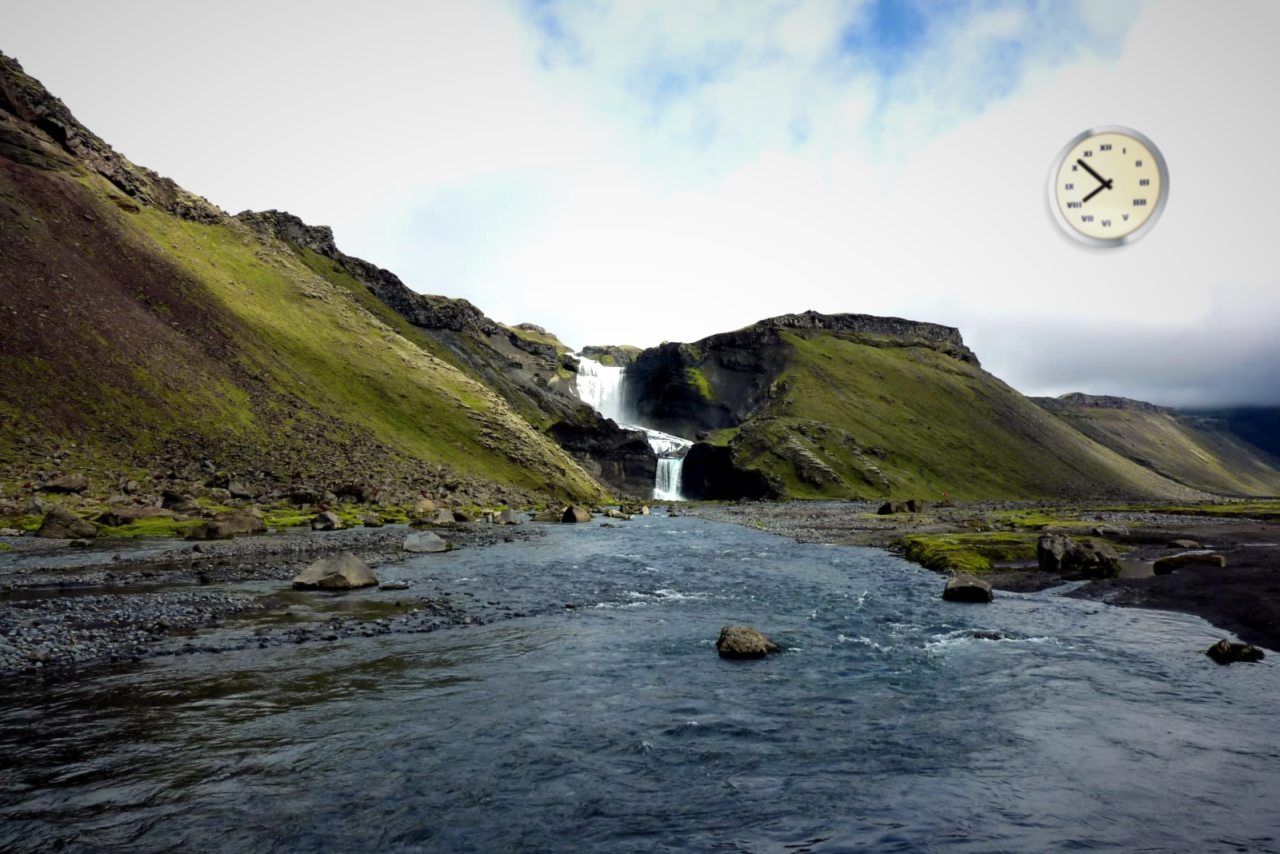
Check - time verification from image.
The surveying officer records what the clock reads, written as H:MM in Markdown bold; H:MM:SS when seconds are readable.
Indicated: **7:52**
